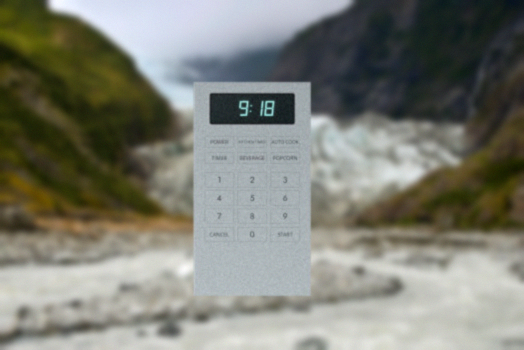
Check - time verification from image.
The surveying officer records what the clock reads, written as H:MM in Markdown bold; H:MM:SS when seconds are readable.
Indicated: **9:18**
